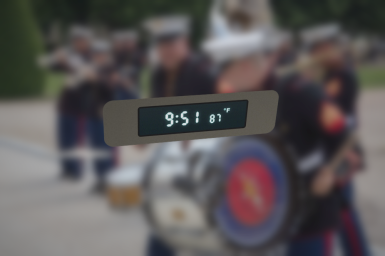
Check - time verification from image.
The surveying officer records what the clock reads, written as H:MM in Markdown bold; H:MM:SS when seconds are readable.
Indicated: **9:51**
